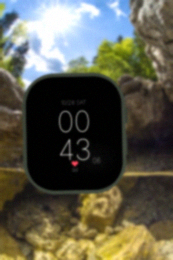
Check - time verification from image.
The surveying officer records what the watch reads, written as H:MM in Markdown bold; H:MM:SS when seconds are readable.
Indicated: **0:43**
